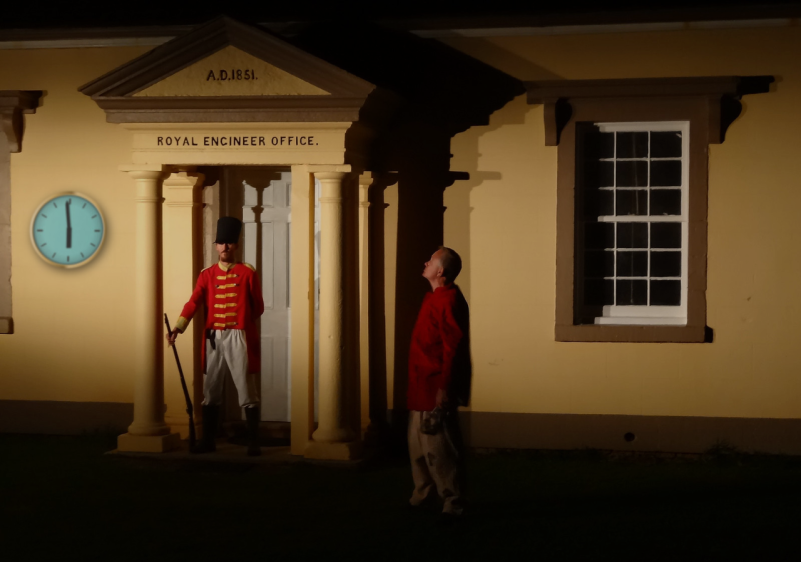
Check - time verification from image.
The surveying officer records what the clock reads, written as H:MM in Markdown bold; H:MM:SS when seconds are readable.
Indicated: **5:59**
